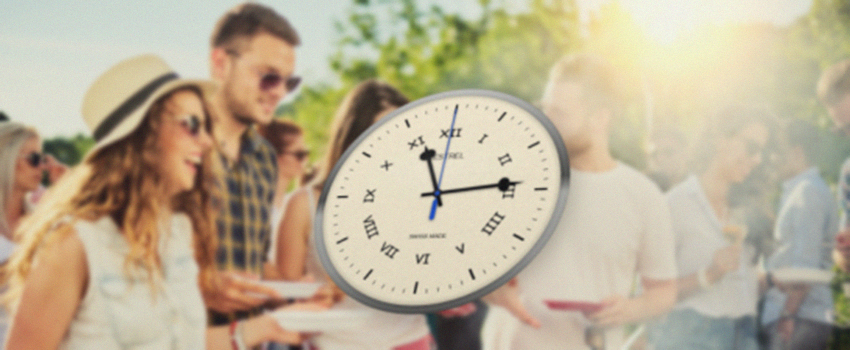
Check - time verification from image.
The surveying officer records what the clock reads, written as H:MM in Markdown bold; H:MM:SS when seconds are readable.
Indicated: **11:14:00**
